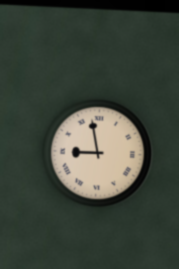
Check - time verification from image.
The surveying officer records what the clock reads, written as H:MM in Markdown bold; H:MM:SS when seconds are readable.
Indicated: **8:58**
